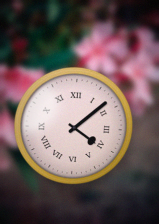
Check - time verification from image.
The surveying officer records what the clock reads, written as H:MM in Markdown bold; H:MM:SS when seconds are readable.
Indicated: **4:08**
